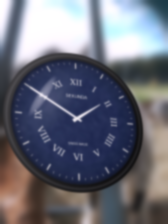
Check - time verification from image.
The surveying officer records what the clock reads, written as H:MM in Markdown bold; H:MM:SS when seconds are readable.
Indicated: **1:50**
